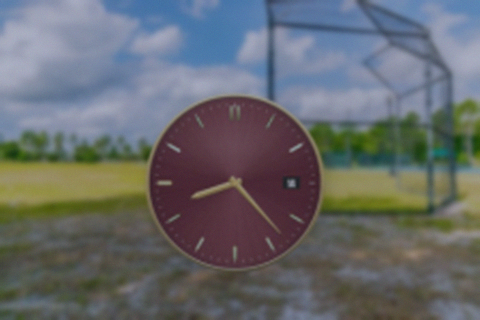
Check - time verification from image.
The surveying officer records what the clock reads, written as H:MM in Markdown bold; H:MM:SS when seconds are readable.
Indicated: **8:23**
